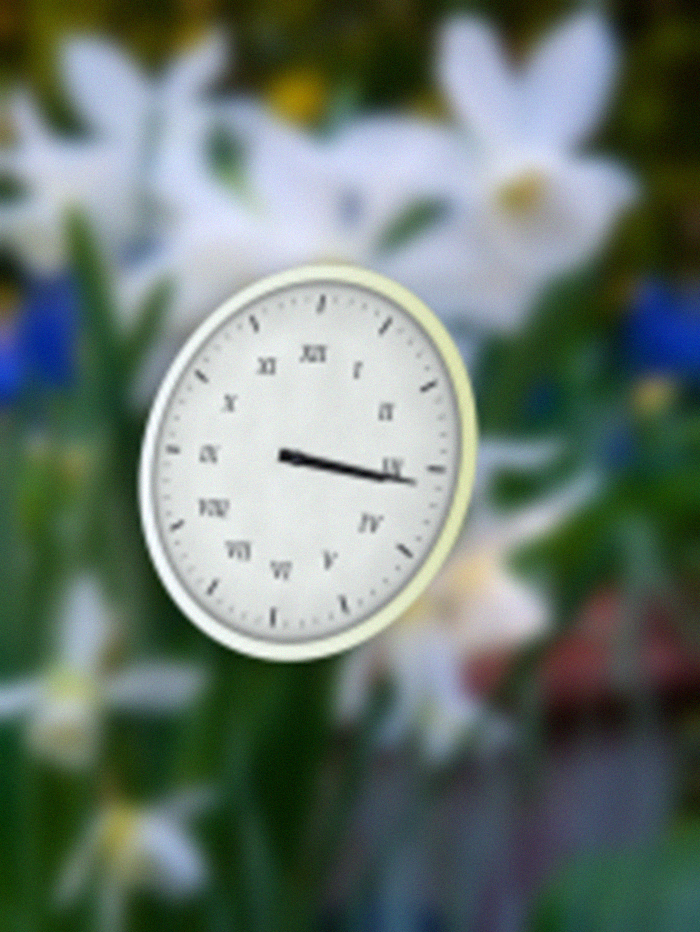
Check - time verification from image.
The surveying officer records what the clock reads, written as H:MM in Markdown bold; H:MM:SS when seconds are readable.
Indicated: **3:16**
